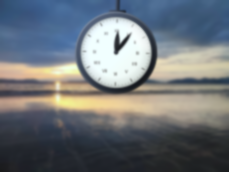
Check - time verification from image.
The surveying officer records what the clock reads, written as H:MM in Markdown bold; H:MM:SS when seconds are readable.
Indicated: **12:06**
